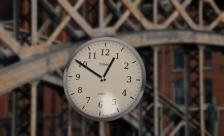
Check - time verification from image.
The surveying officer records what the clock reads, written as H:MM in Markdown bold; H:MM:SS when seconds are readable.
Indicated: **12:50**
